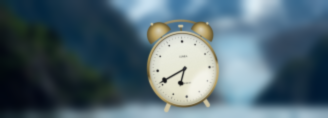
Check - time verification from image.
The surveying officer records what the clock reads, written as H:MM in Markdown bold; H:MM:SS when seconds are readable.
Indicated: **6:41**
